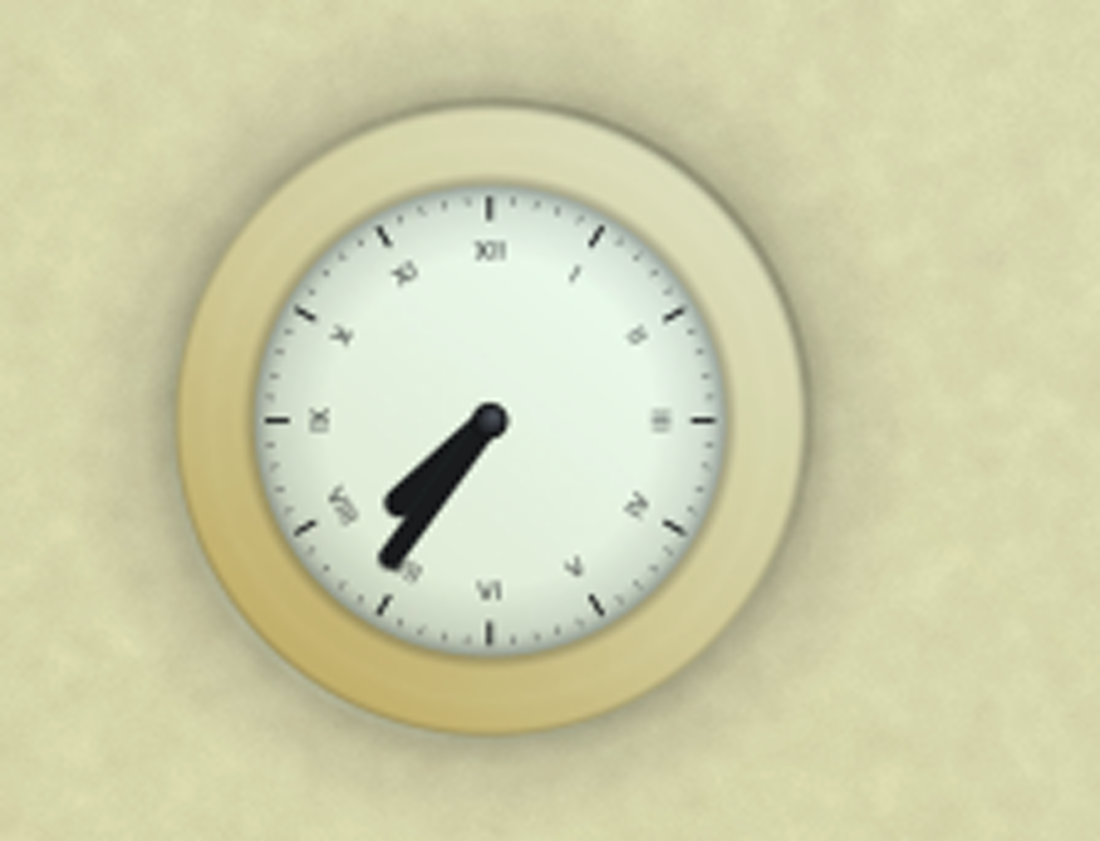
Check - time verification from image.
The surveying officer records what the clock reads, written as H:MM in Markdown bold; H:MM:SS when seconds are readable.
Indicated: **7:36**
